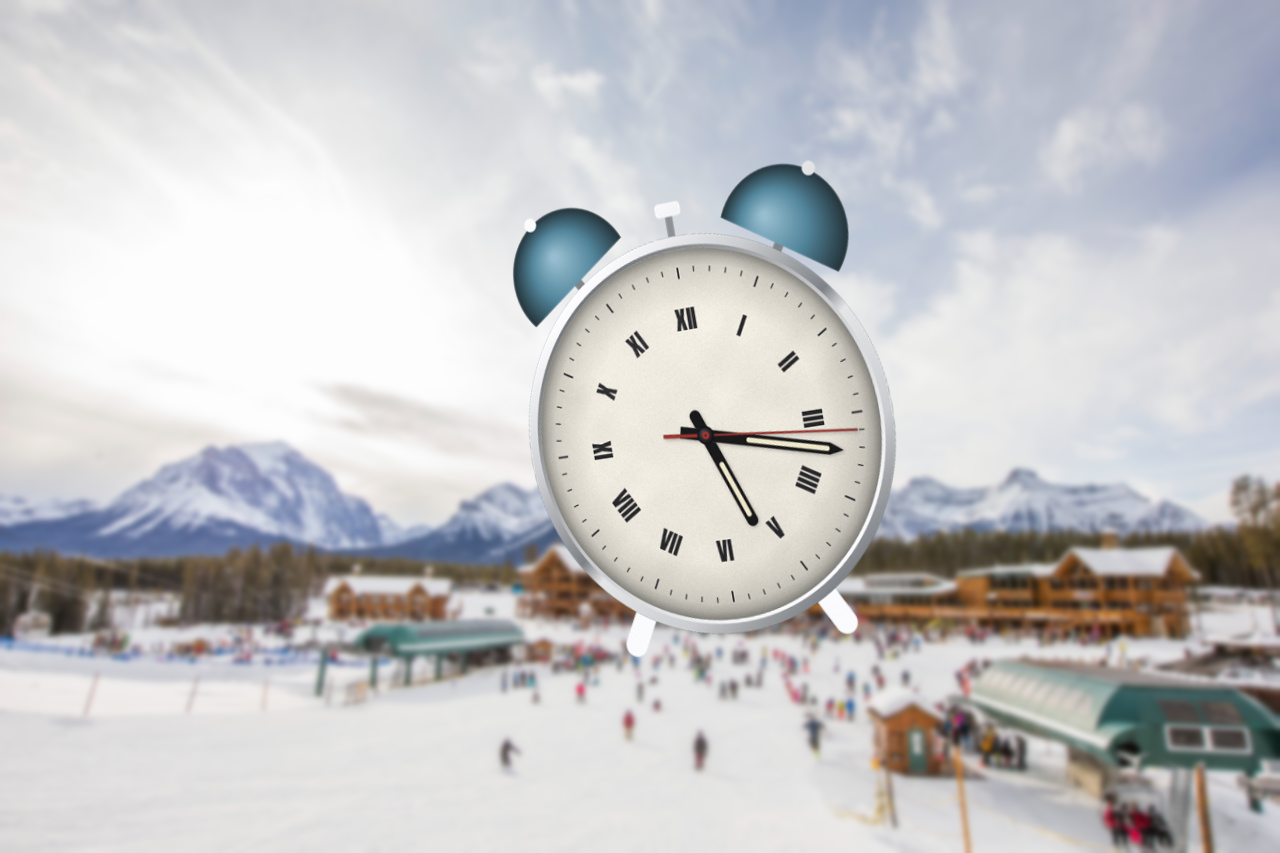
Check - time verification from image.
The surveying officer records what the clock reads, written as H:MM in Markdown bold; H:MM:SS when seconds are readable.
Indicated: **5:17:16**
